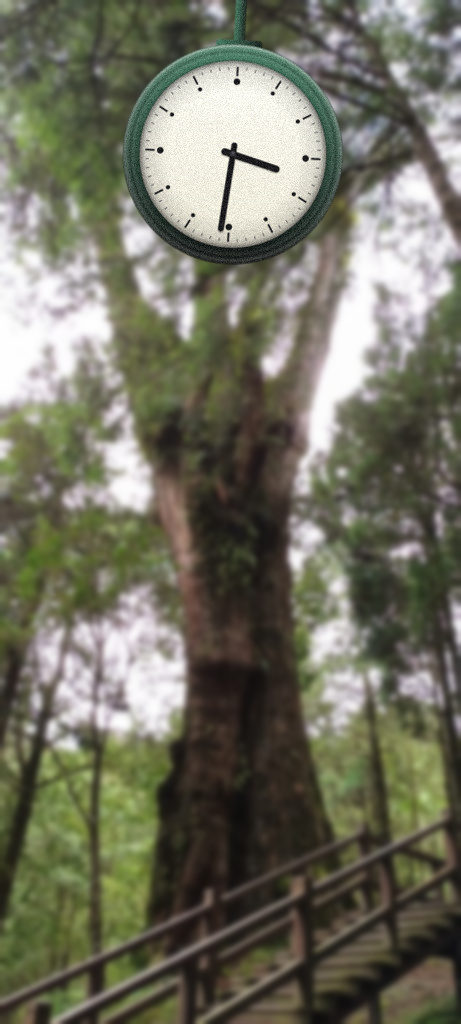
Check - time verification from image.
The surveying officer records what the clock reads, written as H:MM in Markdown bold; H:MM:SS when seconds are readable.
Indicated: **3:31**
